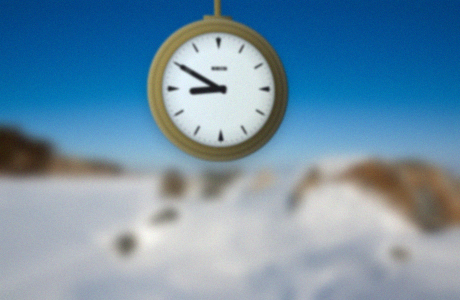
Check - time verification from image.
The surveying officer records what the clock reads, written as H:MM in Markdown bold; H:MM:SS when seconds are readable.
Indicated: **8:50**
